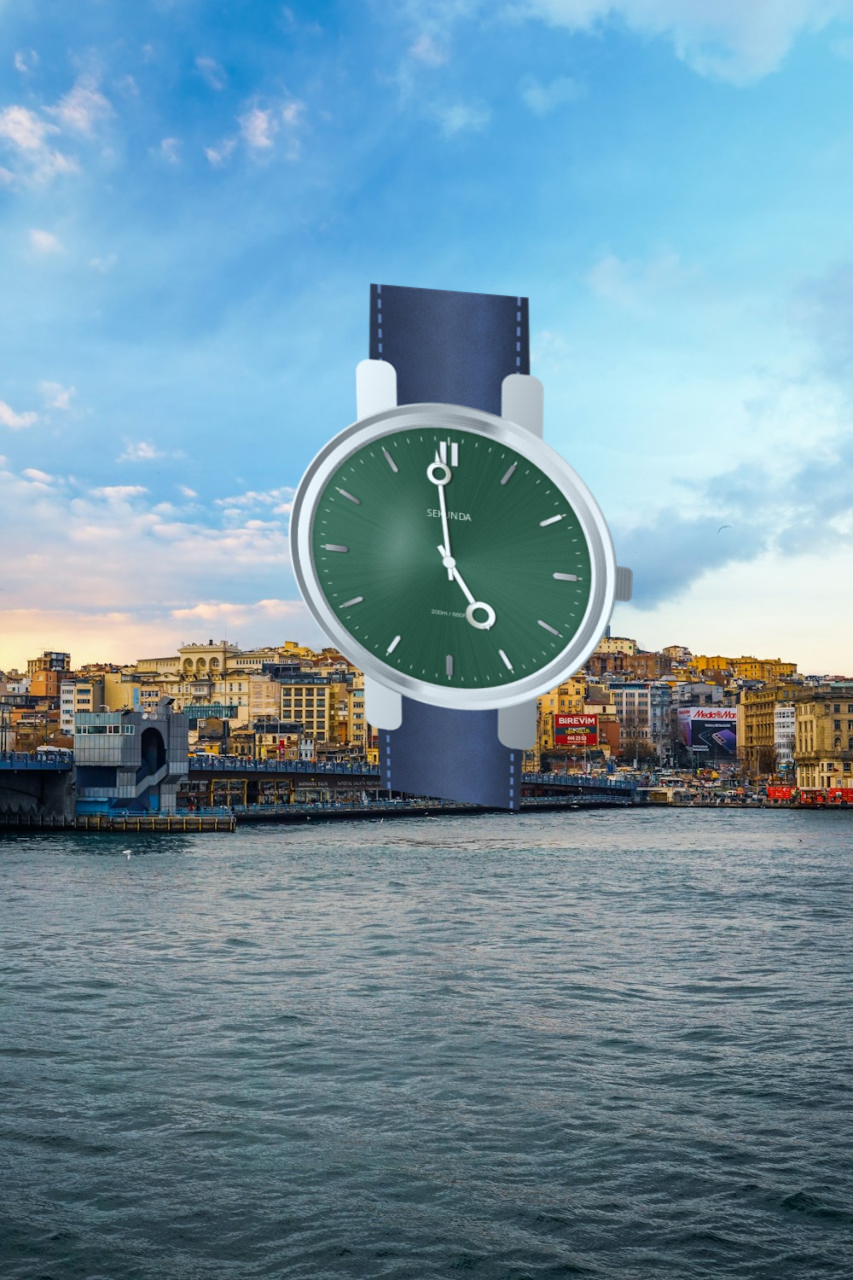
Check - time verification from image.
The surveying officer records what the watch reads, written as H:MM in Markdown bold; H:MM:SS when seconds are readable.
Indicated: **4:59**
